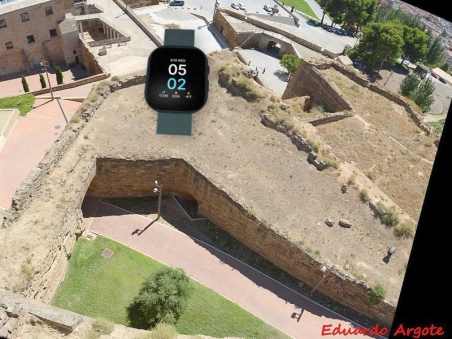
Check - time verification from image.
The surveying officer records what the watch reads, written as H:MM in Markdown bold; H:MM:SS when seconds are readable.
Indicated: **5:02**
